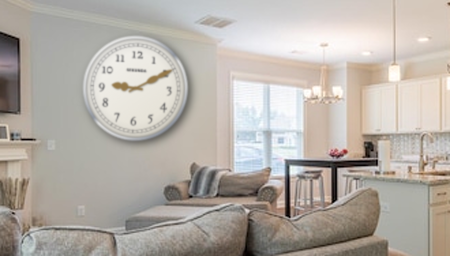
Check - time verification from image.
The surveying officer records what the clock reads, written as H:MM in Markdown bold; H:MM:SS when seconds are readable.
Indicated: **9:10**
